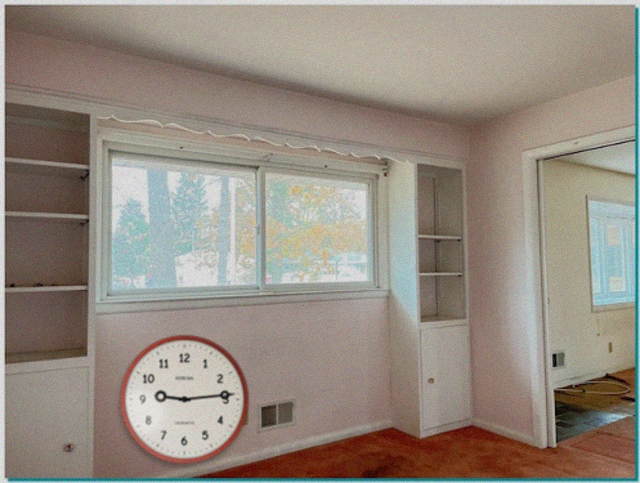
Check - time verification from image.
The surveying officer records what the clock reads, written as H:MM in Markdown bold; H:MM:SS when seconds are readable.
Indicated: **9:14**
